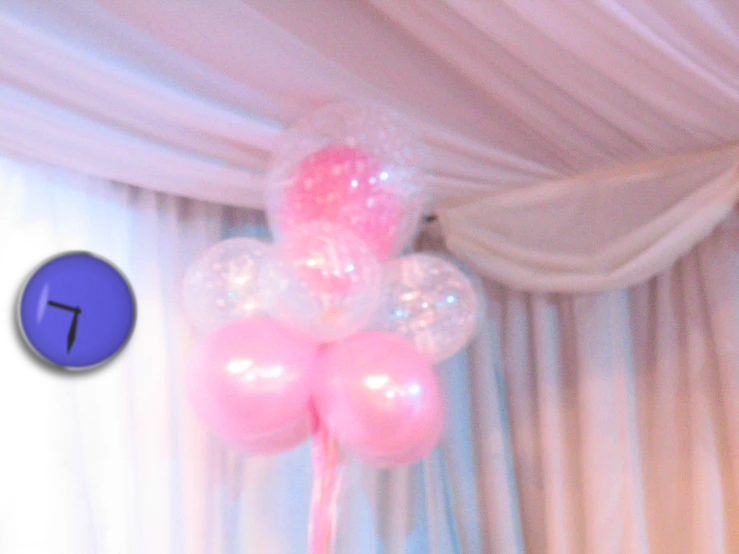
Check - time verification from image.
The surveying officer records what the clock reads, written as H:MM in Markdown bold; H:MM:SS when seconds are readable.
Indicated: **9:32**
